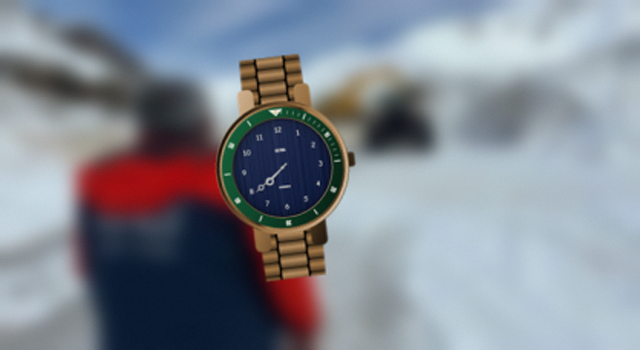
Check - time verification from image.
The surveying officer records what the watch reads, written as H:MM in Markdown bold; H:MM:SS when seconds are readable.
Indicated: **7:39**
